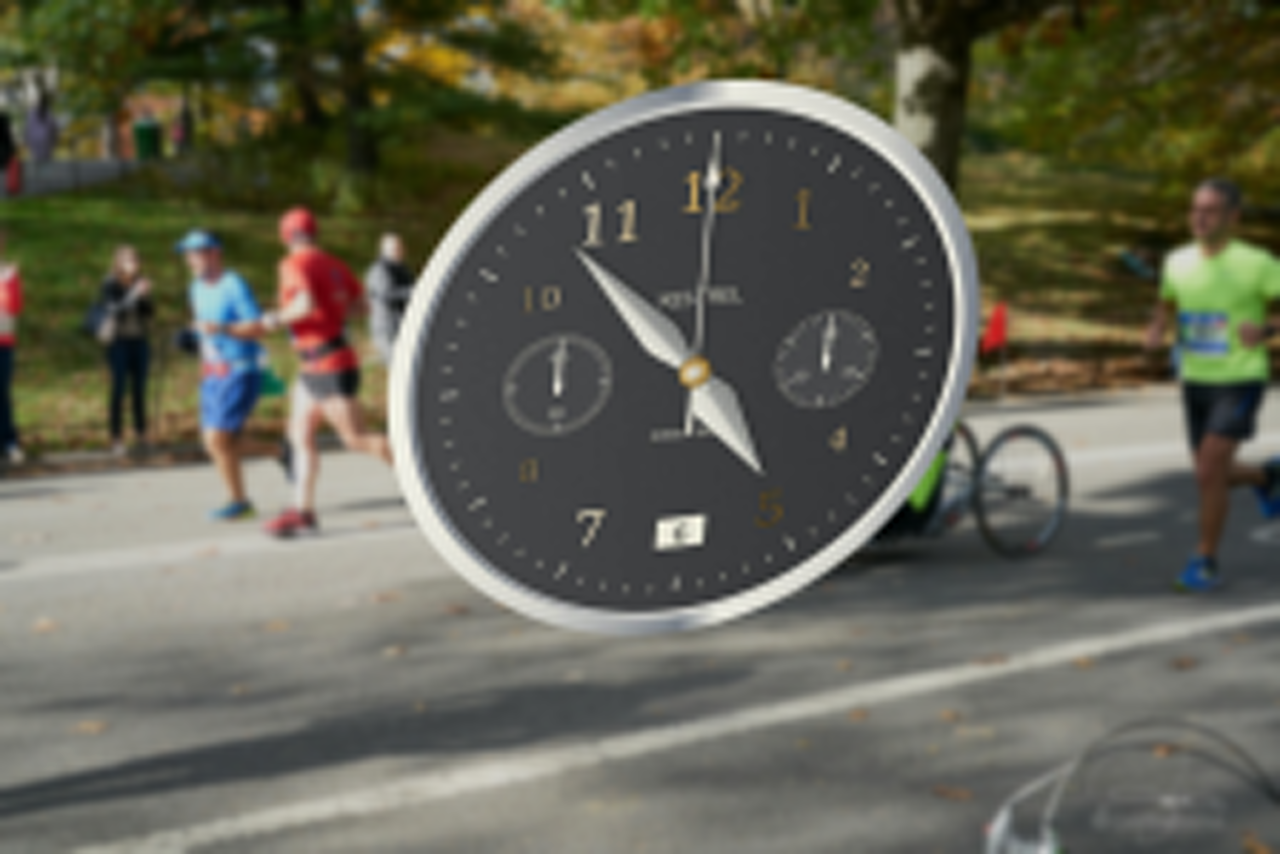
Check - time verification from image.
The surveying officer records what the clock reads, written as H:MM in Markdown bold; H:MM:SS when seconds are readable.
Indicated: **4:53**
